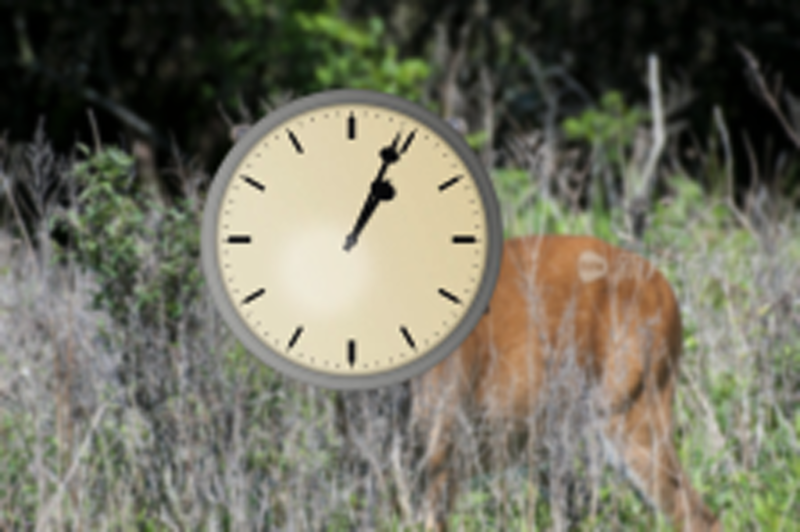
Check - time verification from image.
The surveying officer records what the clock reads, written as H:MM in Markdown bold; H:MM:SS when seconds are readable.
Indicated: **1:04**
